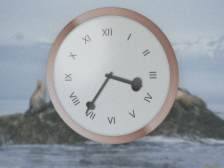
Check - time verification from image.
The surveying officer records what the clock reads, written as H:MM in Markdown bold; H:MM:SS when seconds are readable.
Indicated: **3:36**
